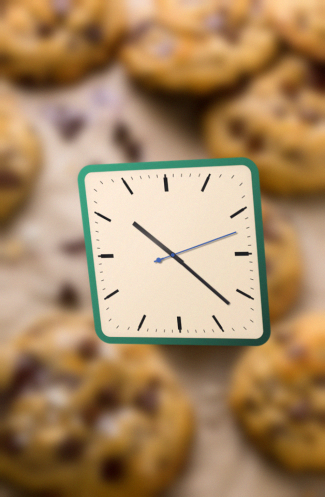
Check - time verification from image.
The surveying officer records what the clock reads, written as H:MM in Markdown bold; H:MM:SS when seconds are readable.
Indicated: **10:22:12**
